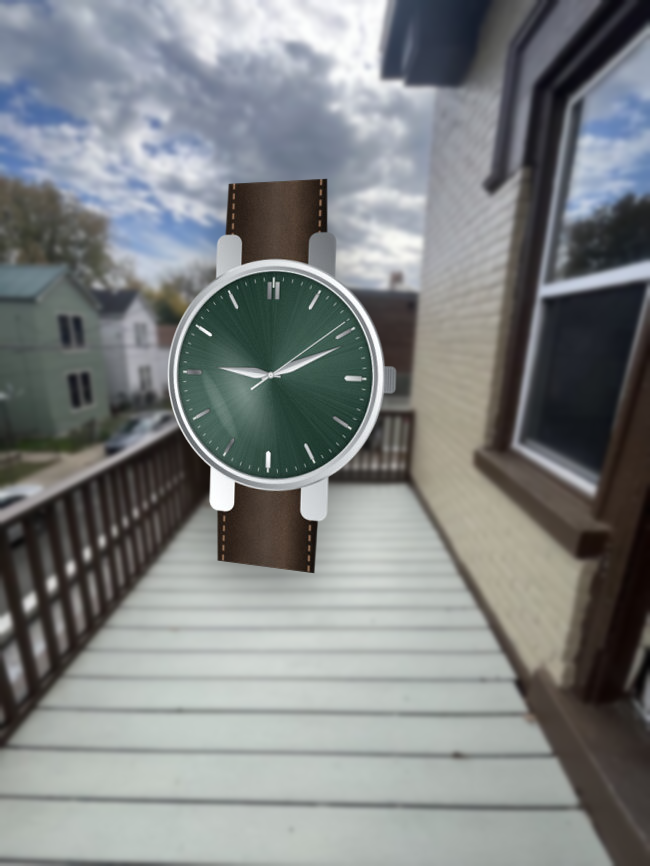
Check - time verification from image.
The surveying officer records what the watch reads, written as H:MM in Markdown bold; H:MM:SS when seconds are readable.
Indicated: **9:11:09**
